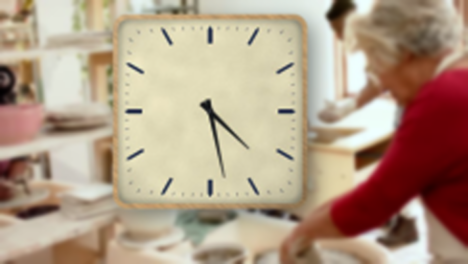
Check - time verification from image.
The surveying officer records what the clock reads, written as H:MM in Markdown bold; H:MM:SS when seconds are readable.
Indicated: **4:28**
